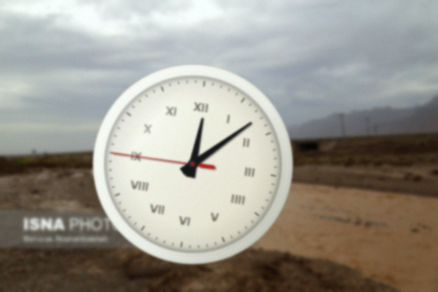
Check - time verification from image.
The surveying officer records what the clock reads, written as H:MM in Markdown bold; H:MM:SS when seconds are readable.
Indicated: **12:07:45**
